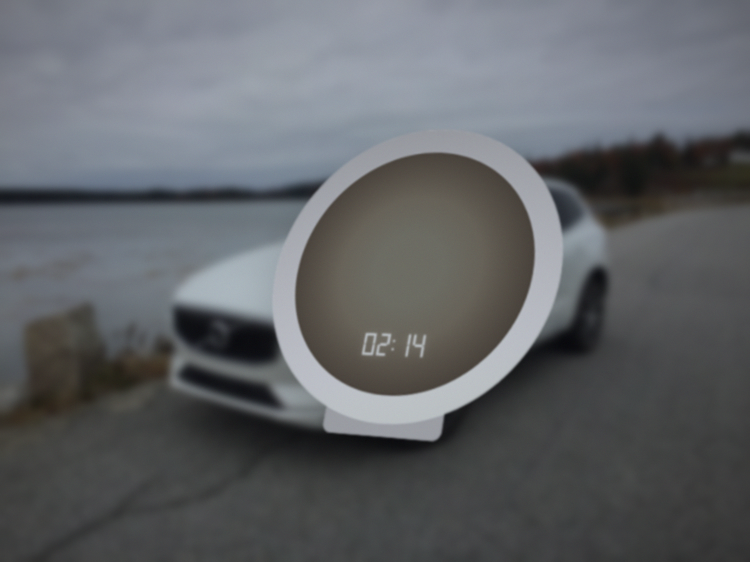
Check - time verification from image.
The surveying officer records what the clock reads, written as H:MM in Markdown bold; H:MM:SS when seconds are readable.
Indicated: **2:14**
